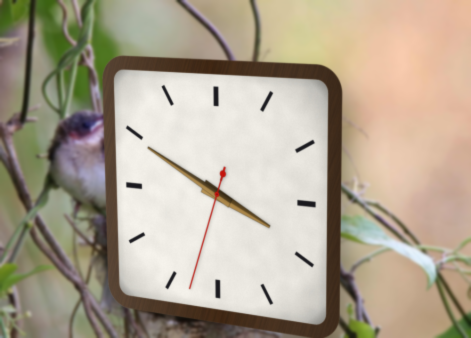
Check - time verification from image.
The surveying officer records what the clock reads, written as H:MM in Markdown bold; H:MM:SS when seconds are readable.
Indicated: **3:49:33**
